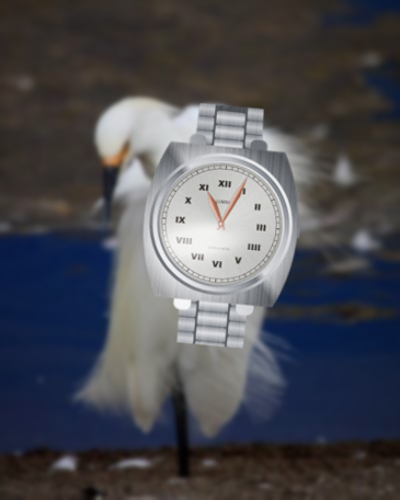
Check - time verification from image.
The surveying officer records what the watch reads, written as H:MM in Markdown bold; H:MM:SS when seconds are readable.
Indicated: **11:04**
